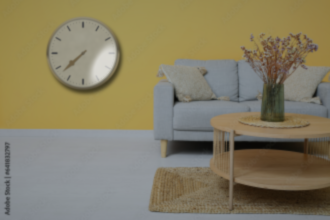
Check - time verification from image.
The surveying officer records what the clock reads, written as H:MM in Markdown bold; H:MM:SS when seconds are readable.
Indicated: **7:38**
